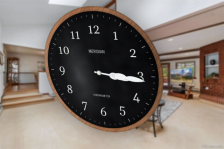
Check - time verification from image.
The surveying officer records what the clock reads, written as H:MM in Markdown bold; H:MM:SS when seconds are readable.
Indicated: **3:16**
